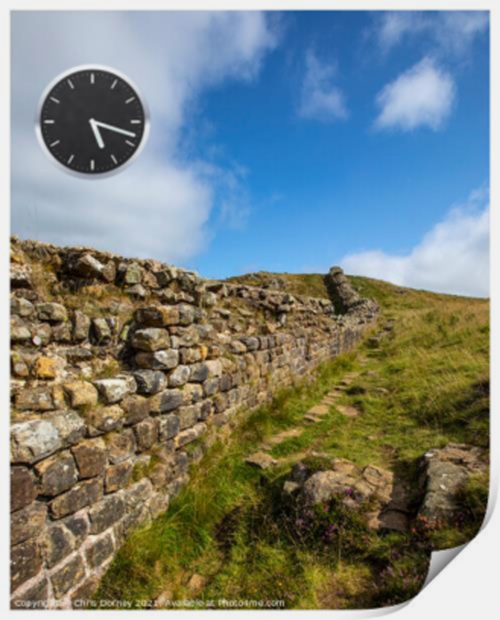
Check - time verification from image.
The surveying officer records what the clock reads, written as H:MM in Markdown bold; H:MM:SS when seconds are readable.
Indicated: **5:18**
